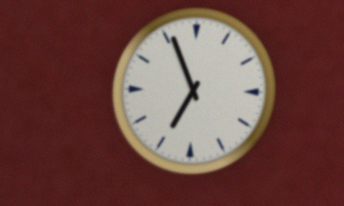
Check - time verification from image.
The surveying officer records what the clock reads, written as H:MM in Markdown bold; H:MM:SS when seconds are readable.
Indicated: **6:56**
